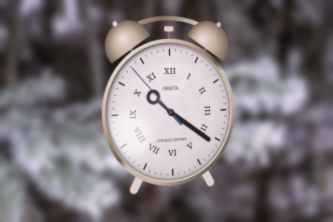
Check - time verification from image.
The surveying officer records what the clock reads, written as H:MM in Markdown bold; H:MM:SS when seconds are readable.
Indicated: **10:20:53**
